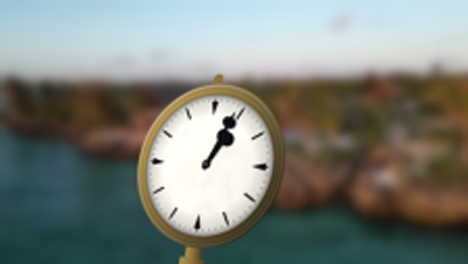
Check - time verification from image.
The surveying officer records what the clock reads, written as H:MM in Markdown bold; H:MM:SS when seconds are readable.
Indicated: **1:04**
